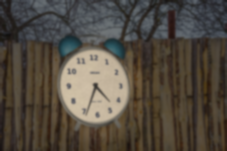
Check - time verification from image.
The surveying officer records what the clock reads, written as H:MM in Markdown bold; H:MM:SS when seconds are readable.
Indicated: **4:34**
